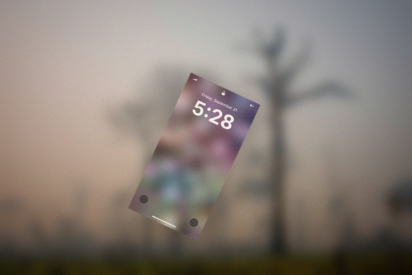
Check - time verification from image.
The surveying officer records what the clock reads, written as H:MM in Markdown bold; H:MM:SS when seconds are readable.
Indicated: **5:28**
